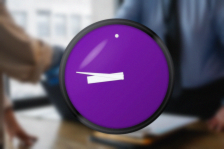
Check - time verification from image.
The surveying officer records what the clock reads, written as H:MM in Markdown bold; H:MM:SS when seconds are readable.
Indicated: **8:46**
